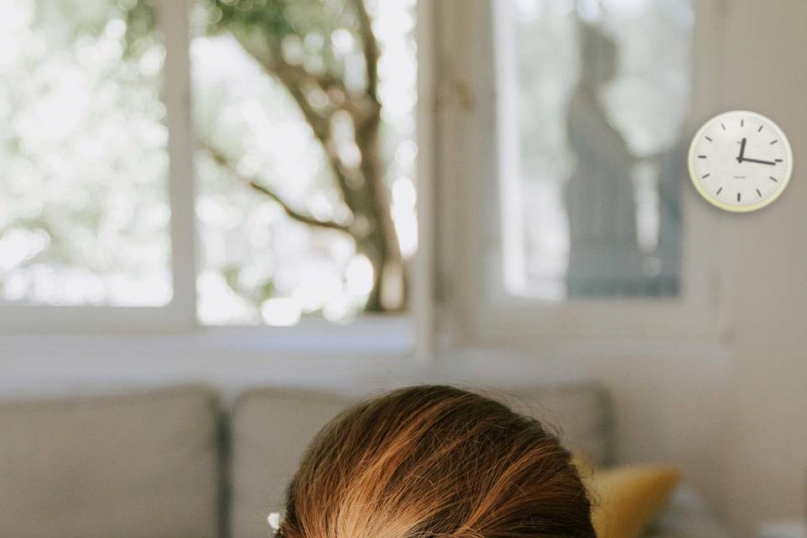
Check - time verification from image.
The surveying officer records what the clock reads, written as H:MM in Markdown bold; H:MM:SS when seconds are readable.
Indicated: **12:16**
